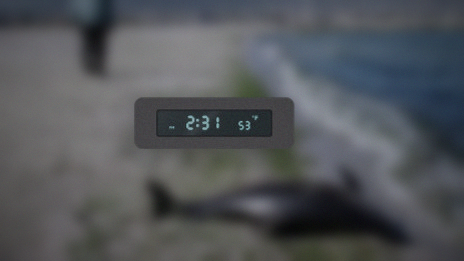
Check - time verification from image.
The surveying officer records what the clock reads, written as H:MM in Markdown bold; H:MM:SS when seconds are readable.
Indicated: **2:31**
